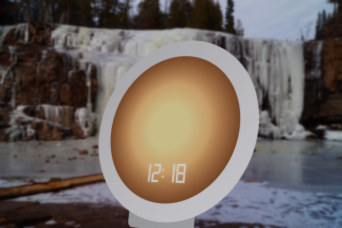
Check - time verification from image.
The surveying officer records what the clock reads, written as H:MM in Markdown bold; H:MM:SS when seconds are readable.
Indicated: **12:18**
